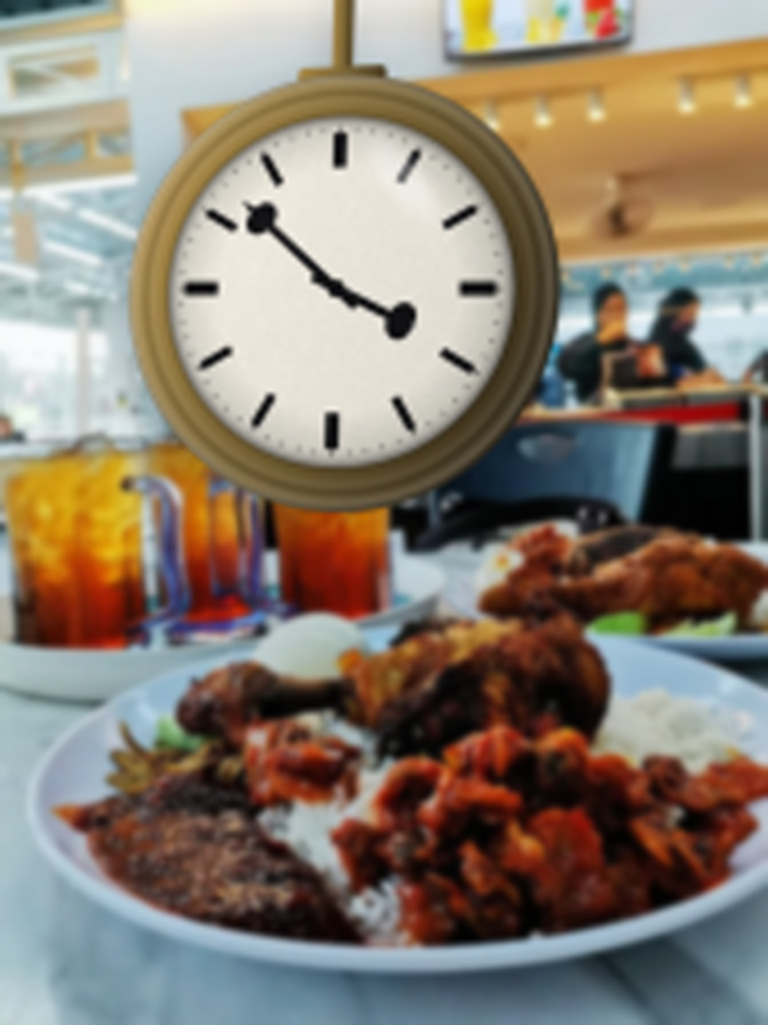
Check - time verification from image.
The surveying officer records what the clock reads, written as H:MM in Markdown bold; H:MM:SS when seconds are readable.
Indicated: **3:52**
